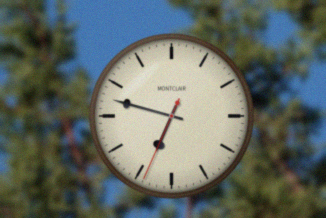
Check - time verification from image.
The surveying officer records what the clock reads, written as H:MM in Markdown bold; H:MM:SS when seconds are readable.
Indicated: **6:47:34**
